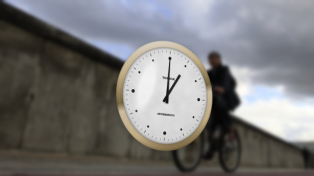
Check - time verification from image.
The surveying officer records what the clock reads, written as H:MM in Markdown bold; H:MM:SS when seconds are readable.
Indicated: **1:00**
